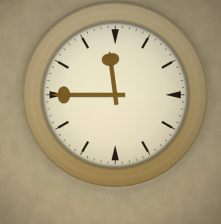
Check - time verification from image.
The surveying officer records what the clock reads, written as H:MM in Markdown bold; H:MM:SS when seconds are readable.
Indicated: **11:45**
